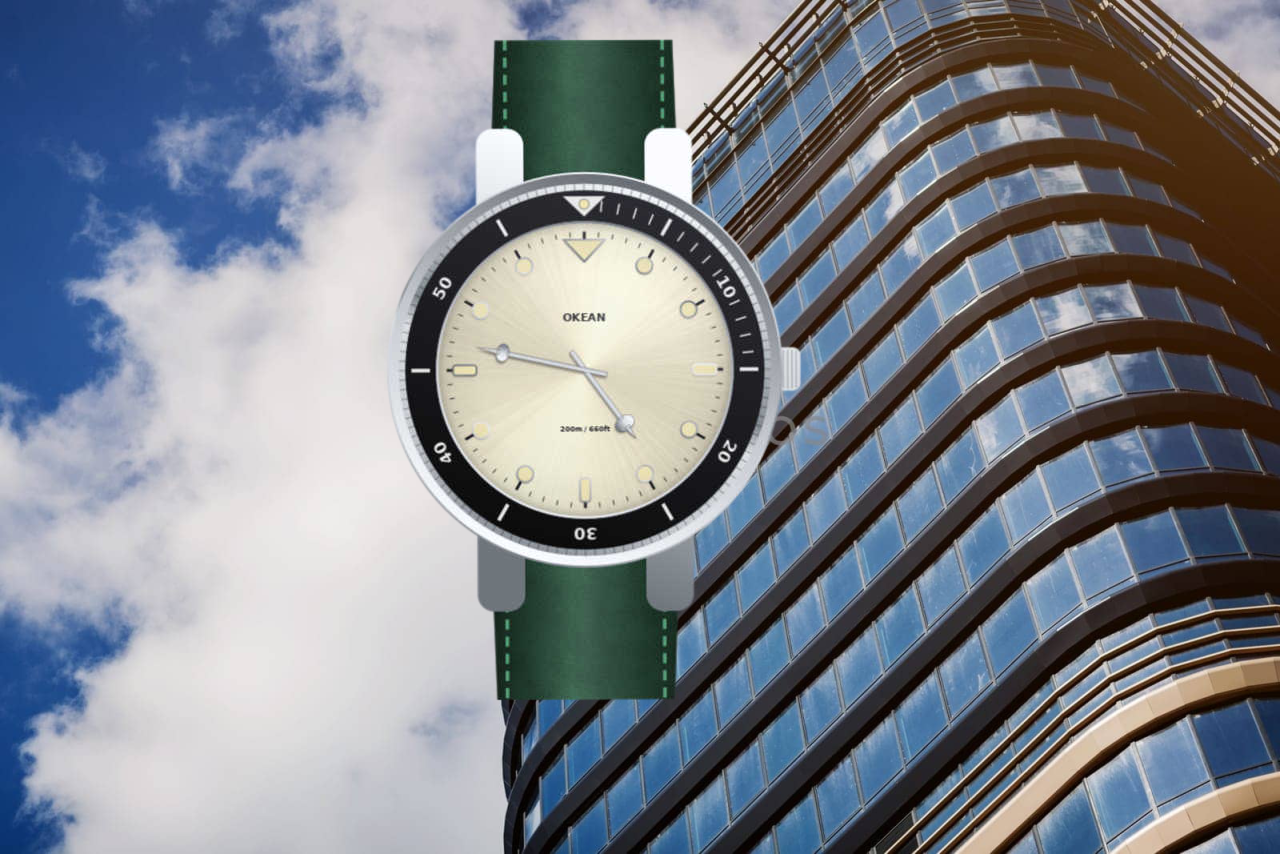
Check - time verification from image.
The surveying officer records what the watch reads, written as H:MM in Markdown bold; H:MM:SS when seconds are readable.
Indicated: **4:47**
